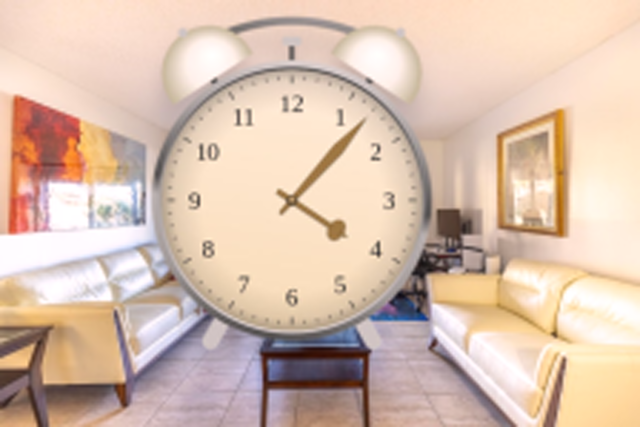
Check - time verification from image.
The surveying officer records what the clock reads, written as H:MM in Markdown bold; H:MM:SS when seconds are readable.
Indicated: **4:07**
